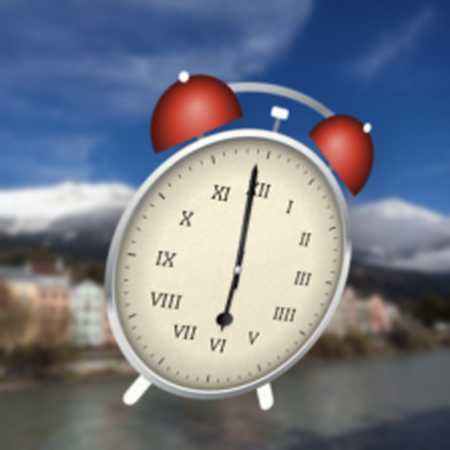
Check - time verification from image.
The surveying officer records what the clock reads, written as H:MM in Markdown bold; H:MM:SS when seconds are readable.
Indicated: **5:59**
